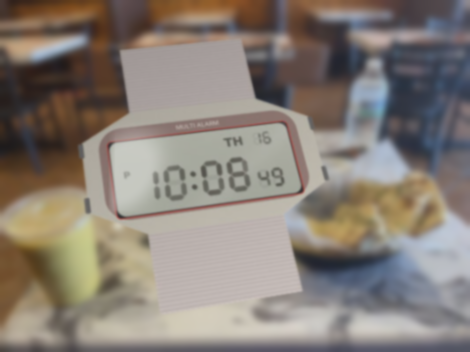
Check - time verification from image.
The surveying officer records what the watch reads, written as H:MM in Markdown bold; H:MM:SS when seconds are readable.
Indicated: **10:08:49**
